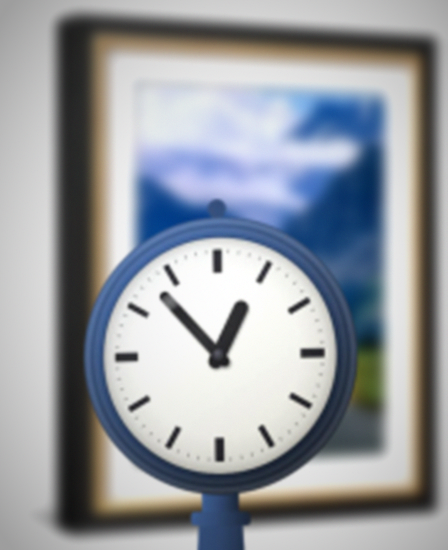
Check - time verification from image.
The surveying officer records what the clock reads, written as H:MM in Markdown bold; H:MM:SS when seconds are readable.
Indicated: **12:53**
